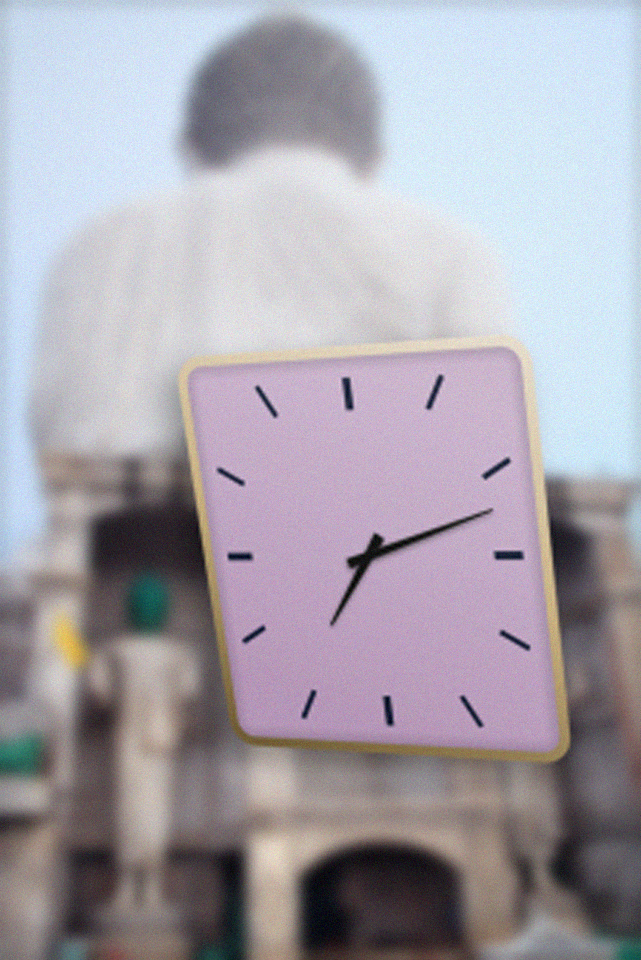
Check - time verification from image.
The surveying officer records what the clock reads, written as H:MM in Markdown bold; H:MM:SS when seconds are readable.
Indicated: **7:12**
